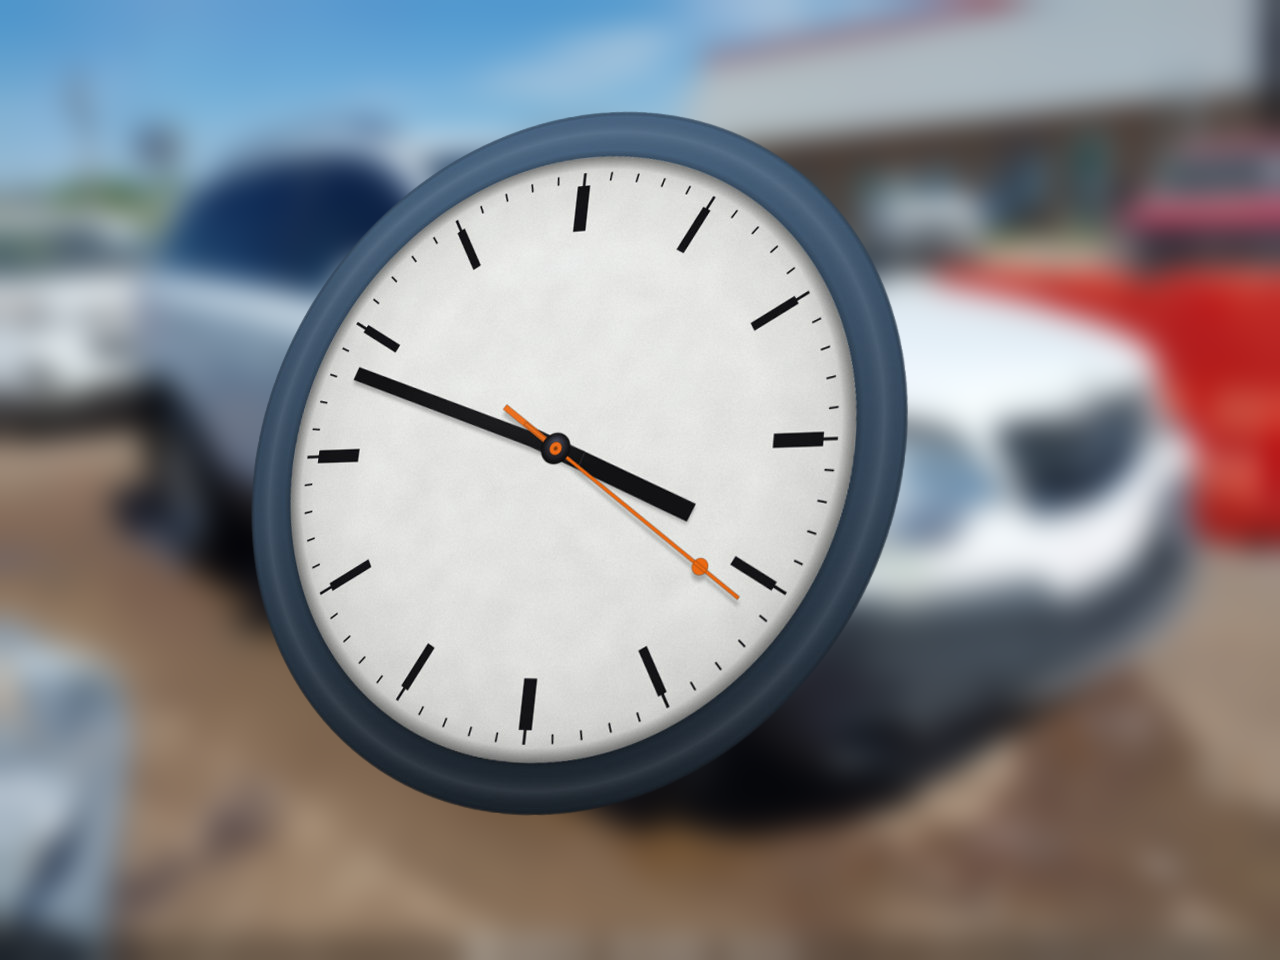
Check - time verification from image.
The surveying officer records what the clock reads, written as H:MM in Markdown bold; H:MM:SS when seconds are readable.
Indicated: **3:48:21**
